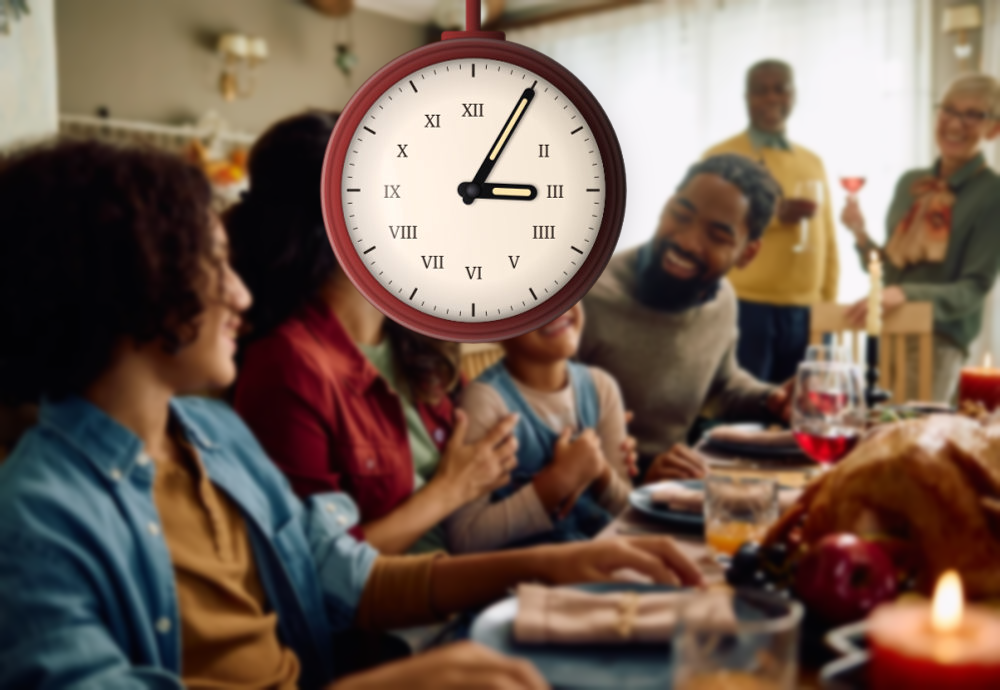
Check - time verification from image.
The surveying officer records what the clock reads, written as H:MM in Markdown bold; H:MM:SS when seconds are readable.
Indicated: **3:05**
